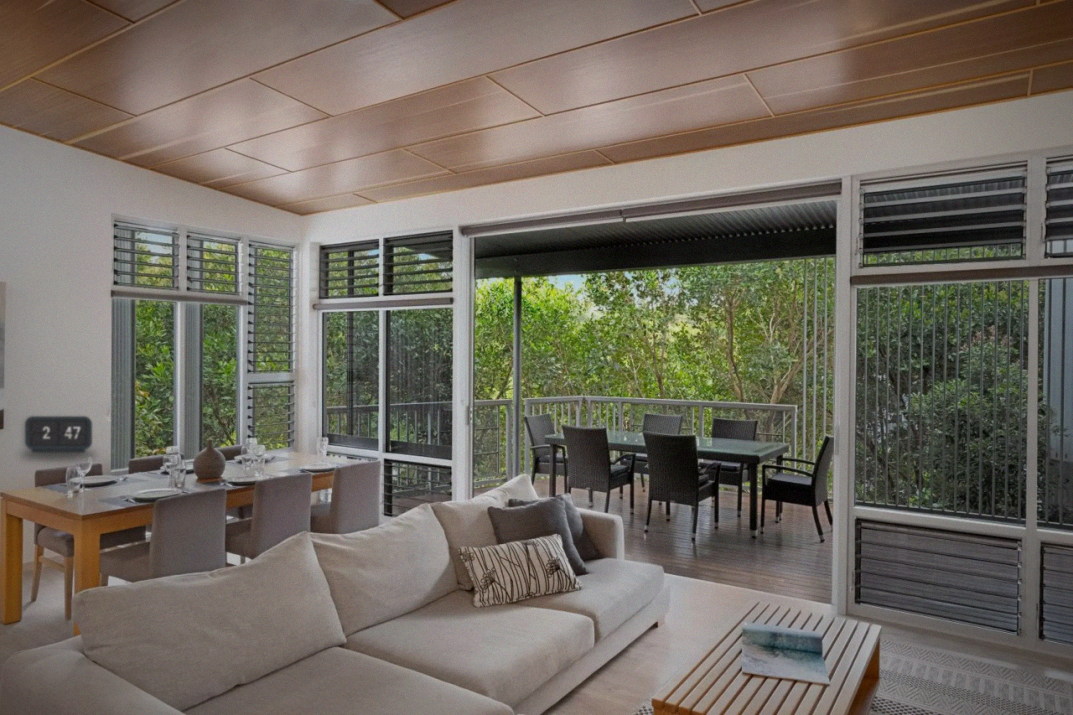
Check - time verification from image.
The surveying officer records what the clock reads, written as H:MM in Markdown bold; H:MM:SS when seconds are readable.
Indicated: **2:47**
